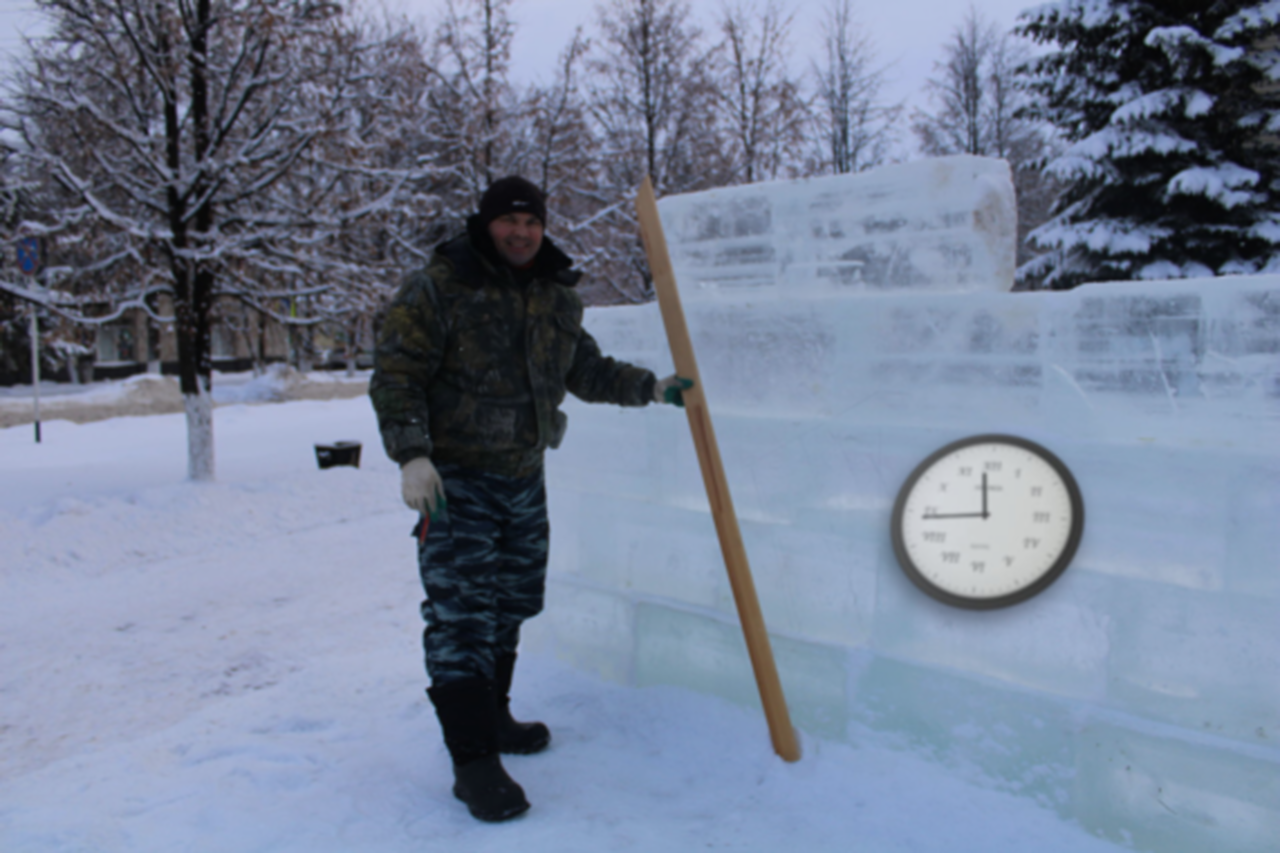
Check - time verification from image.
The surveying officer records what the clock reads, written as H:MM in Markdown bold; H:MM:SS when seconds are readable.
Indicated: **11:44**
